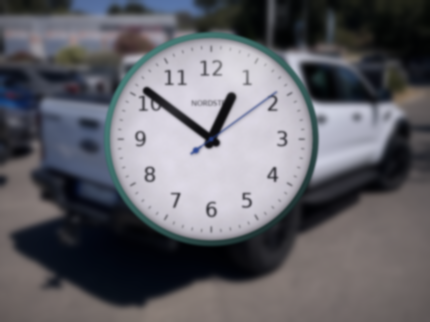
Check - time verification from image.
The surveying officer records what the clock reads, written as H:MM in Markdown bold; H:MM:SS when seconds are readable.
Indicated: **12:51:09**
